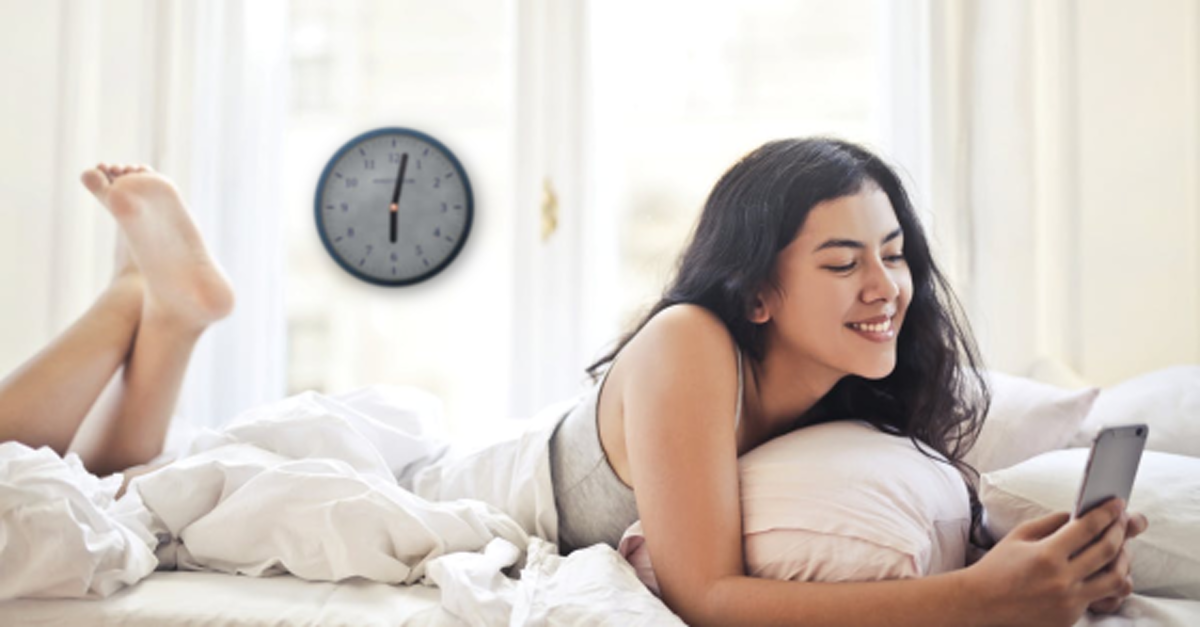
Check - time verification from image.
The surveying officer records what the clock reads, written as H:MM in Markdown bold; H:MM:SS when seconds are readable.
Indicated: **6:02**
